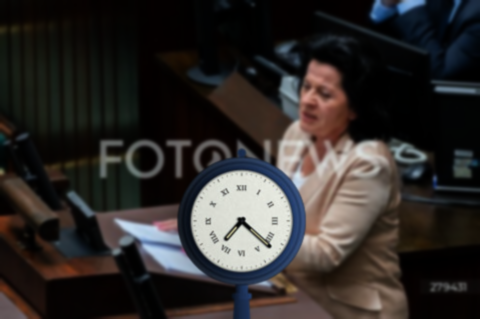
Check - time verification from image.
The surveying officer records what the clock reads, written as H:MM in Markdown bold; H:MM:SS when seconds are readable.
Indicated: **7:22**
